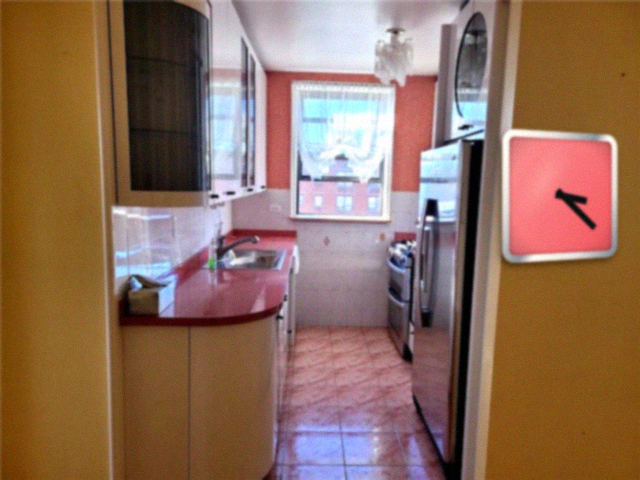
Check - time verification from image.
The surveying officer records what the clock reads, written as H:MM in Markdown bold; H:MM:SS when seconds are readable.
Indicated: **3:22**
